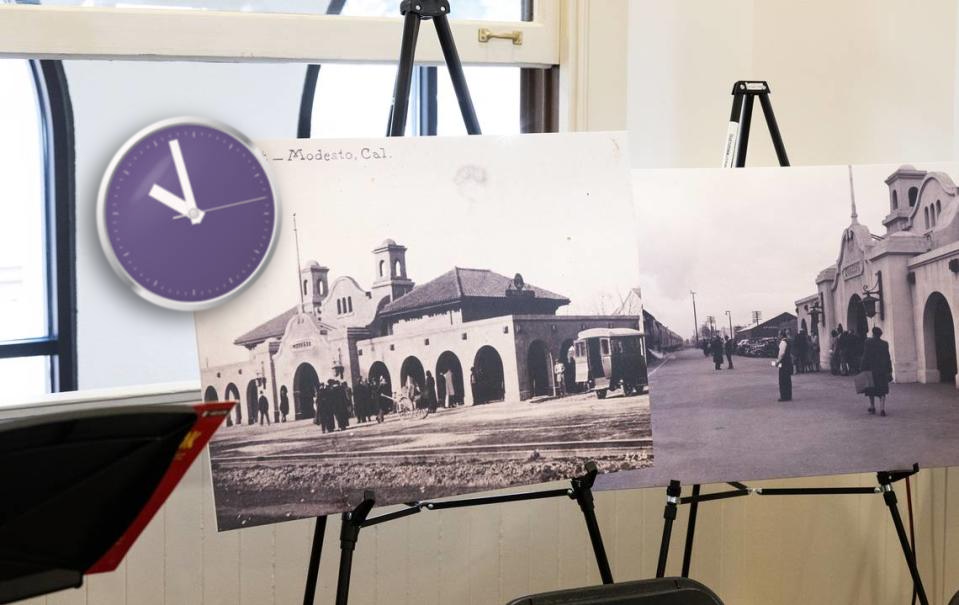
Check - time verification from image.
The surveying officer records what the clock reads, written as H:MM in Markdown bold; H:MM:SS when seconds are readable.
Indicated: **9:57:13**
